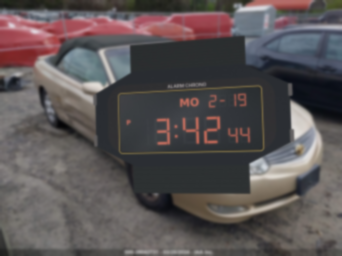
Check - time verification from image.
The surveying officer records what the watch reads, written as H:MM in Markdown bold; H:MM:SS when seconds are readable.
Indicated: **3:42:44**
